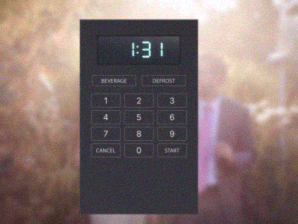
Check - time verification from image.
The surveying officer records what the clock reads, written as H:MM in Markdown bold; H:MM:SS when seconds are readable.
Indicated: **1:31**
